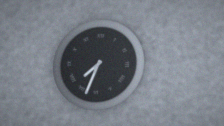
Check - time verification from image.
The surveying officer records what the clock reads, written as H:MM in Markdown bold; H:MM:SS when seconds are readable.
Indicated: **7:33**
